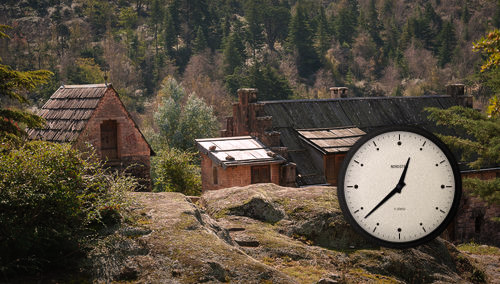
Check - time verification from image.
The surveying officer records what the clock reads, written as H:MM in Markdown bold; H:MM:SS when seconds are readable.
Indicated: **12:38**
